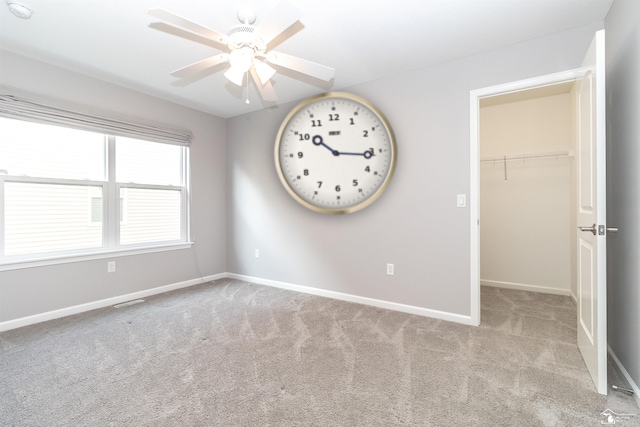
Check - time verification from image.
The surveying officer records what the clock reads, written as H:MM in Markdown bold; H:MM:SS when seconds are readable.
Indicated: **10:16**
